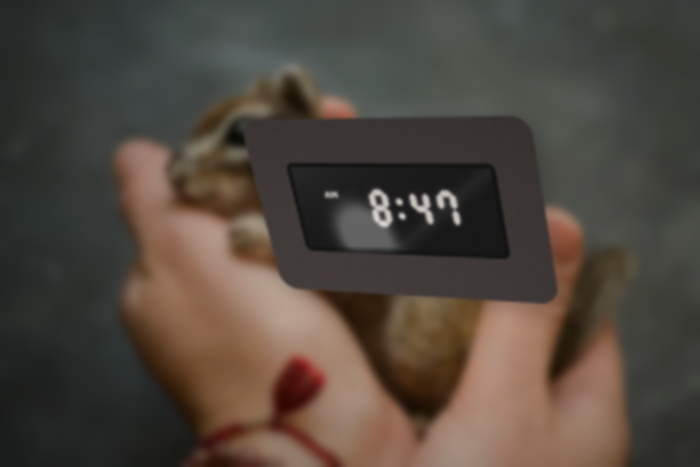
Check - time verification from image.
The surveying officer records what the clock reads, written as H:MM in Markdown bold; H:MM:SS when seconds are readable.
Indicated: **8:47**
